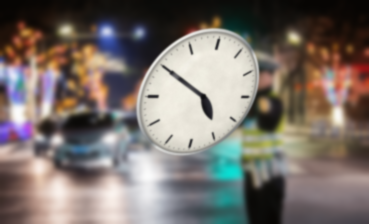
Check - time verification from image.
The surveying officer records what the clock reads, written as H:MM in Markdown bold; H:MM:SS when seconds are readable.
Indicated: **4:50**
